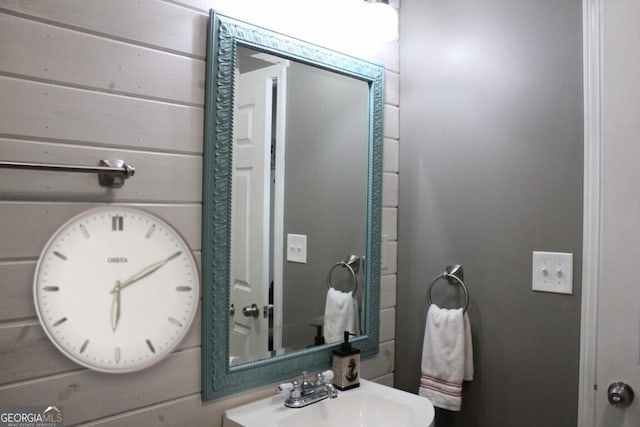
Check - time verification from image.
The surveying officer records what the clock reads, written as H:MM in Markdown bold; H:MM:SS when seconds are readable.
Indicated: **6:10**
